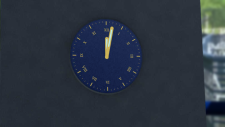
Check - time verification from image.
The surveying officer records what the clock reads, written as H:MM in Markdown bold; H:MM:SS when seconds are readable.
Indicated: **12:02**
